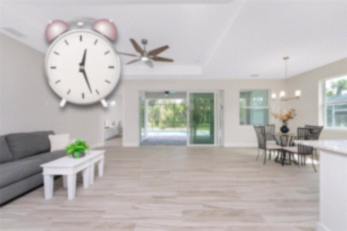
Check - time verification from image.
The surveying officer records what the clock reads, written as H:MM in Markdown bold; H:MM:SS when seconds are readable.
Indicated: **12:27**
